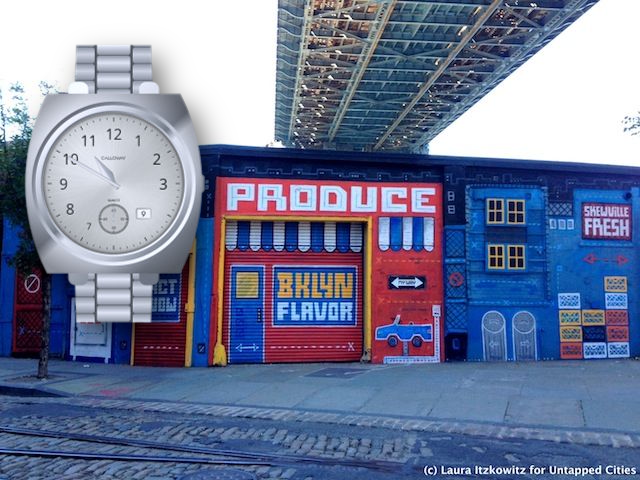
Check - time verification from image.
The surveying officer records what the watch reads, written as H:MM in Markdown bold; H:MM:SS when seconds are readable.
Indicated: **10:50**
